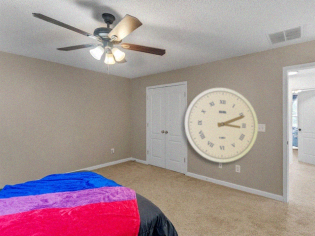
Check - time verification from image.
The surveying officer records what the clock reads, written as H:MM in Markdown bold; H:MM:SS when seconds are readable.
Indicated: **3:11**
